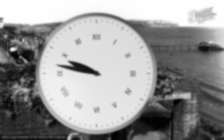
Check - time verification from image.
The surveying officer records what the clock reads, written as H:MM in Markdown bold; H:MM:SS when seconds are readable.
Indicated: **9:47**
